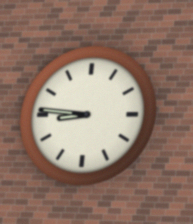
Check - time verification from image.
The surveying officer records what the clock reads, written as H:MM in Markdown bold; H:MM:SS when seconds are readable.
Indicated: **8:46**
